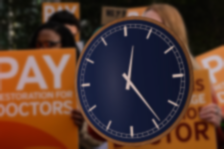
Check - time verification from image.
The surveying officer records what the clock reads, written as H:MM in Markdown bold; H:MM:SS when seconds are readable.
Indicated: **12:24**
